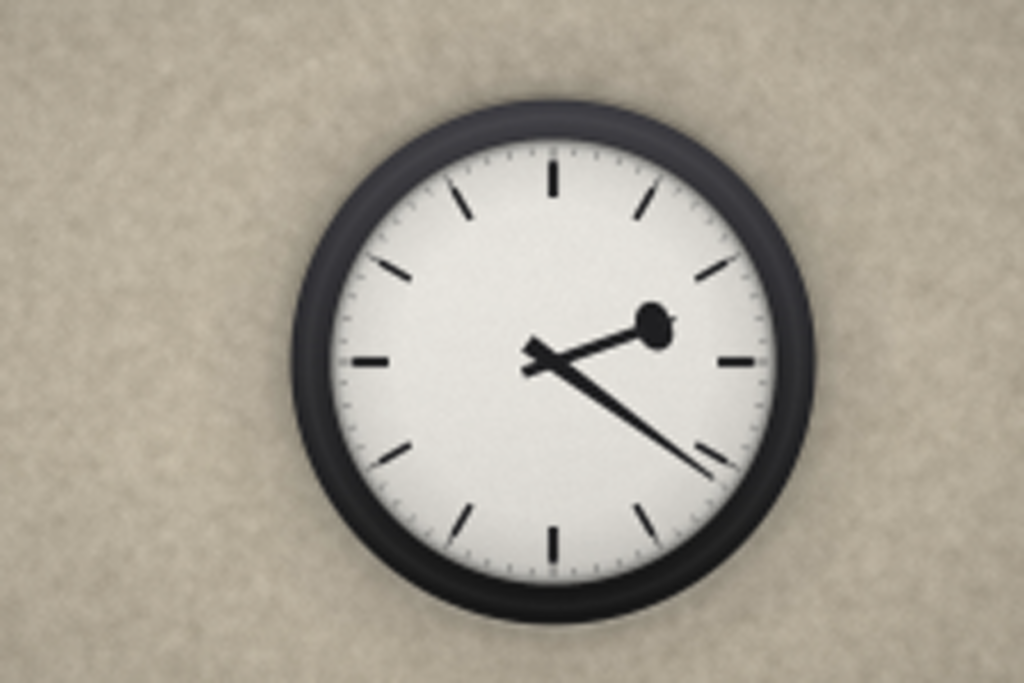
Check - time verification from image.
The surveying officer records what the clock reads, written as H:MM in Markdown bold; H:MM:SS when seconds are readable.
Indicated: **2:21**
